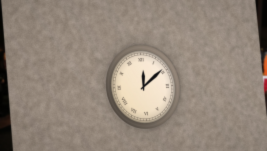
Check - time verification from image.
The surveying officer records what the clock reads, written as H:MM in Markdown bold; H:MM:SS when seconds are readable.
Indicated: **12:09**
